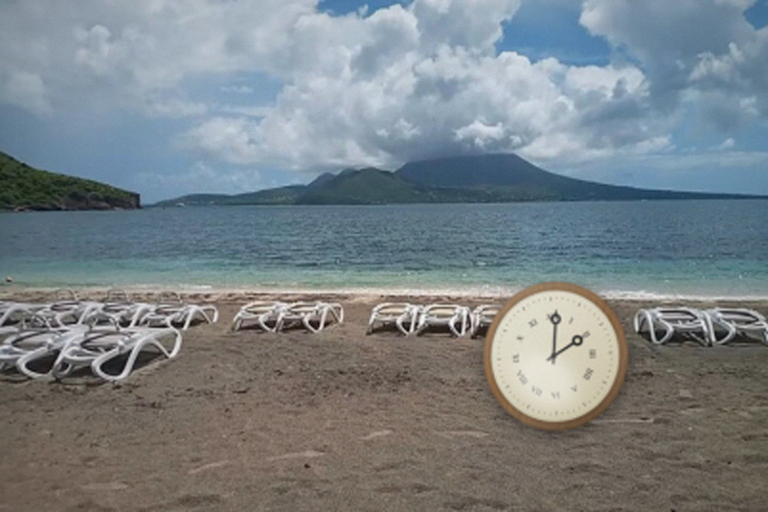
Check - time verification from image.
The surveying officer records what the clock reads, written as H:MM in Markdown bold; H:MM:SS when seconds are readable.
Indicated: **2:01**
